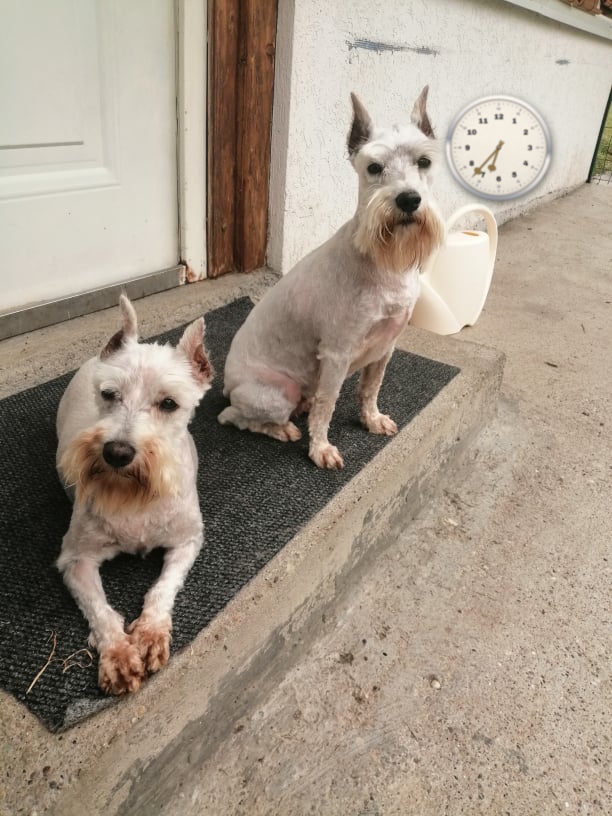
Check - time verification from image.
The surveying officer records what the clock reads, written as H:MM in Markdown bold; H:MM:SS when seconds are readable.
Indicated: **6:37**
